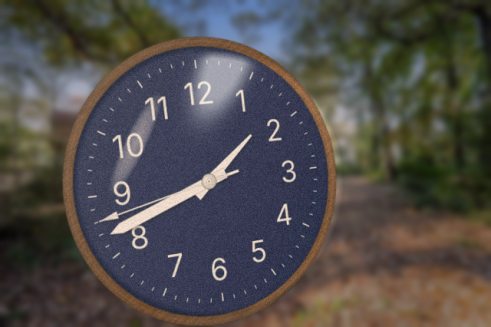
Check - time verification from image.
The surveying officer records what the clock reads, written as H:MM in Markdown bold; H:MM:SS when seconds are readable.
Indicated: **1:41:43**
